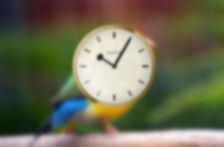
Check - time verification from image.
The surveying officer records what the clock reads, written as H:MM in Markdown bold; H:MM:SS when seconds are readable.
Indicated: **10:05**
